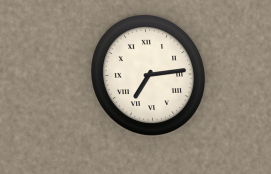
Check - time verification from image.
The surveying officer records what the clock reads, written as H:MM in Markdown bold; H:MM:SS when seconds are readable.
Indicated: **7:14**
